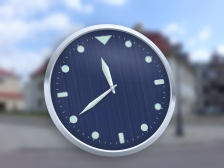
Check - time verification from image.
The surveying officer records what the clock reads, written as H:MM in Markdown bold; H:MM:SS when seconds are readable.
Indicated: **11:40**
